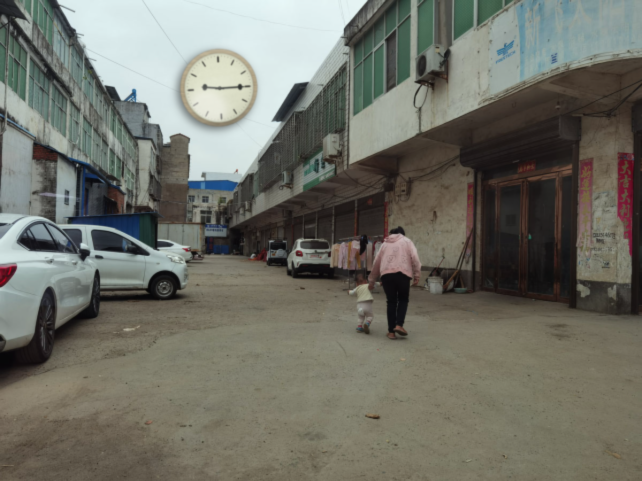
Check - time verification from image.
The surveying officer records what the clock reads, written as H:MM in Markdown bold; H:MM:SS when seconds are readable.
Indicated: **9:15**
